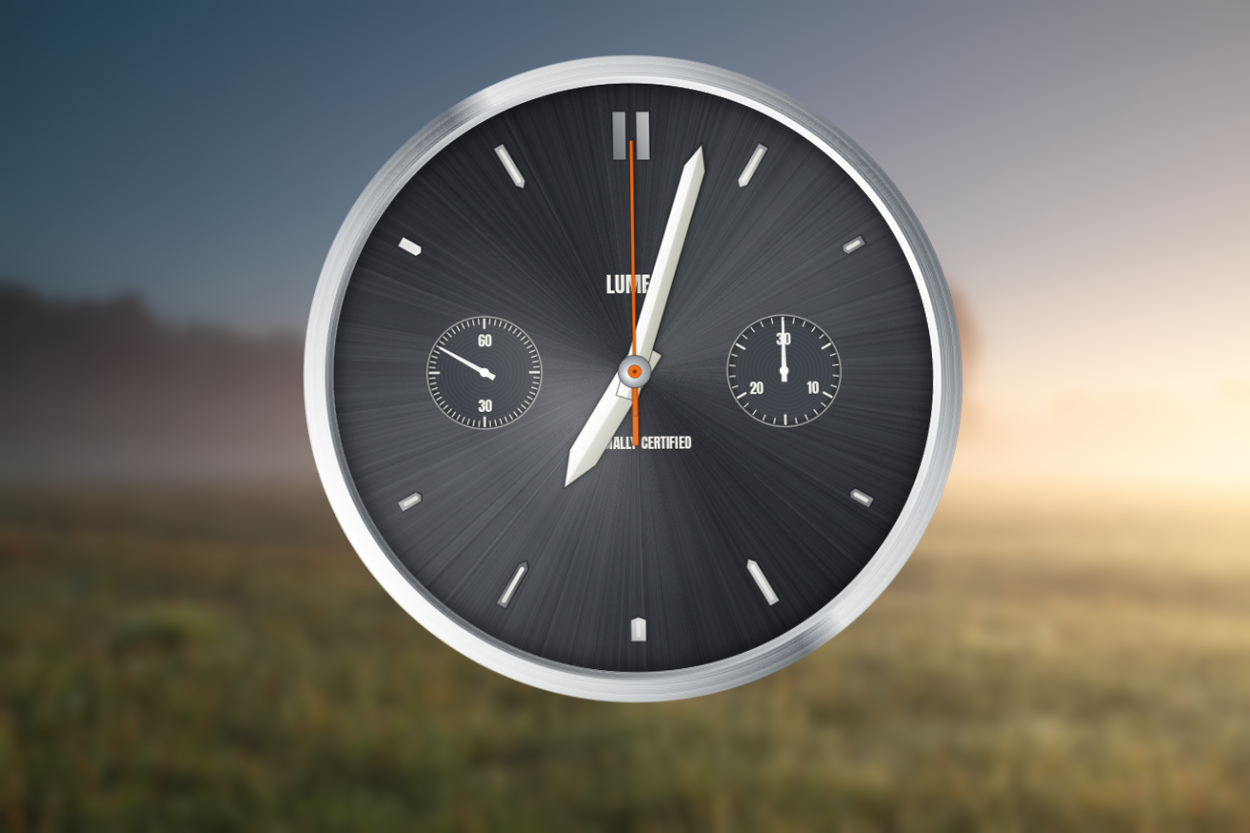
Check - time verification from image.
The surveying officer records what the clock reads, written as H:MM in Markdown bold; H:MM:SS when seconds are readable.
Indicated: **7:02:50**
